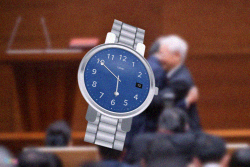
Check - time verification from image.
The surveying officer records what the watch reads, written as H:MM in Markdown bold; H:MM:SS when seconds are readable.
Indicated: **5:50**
